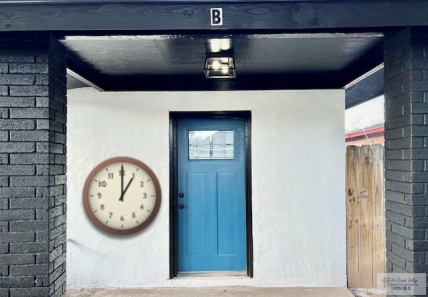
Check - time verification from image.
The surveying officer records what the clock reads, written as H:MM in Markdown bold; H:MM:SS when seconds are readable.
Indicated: **1:00**
